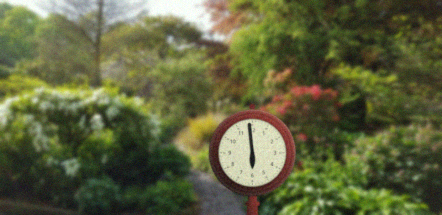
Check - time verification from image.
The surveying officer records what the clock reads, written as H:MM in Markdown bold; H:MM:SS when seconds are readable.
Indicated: **5:59**
